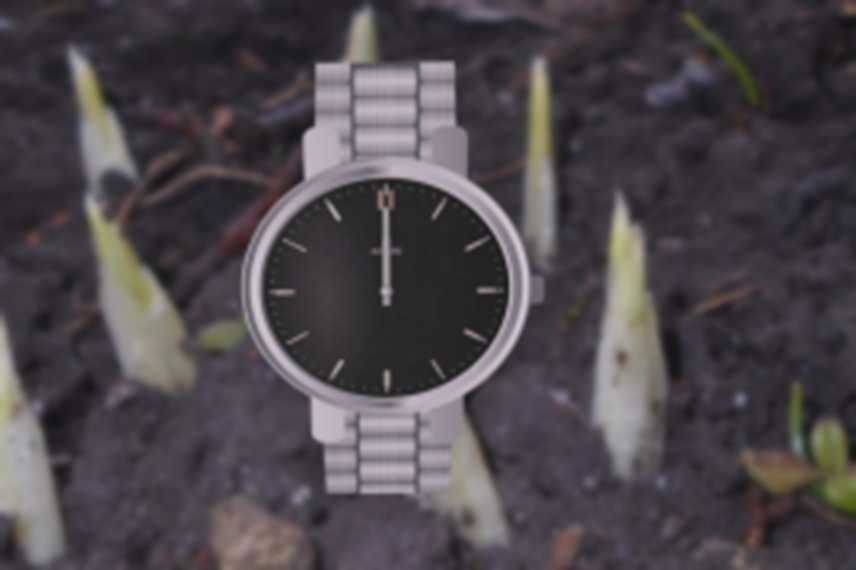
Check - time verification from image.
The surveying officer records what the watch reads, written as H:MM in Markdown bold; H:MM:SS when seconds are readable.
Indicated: **12:00**
